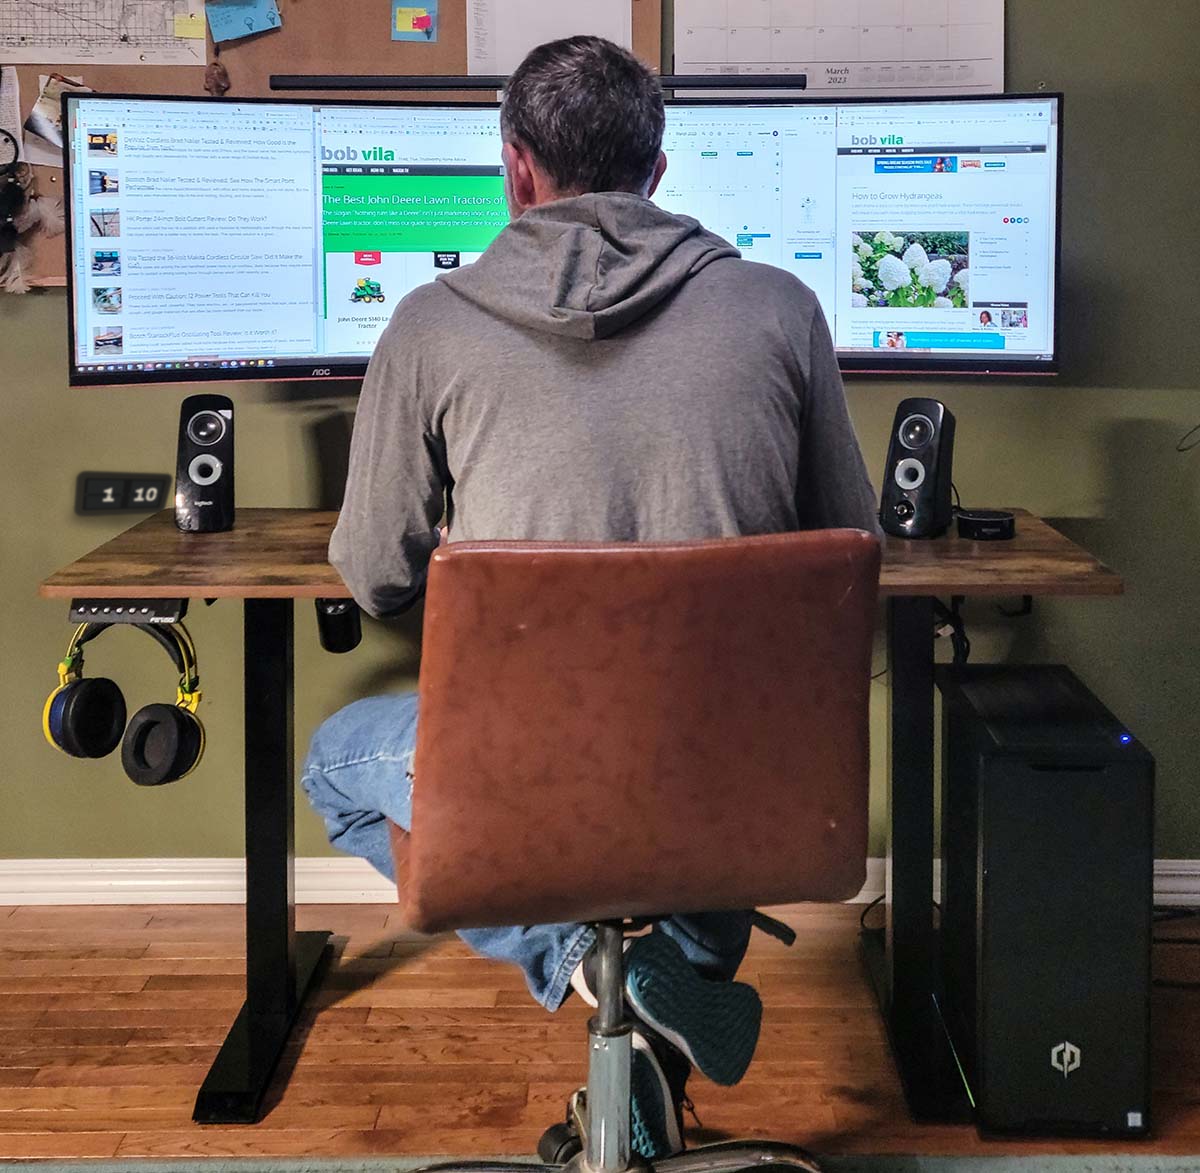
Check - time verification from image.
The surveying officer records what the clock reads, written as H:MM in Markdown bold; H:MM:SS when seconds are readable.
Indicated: **1:10**
